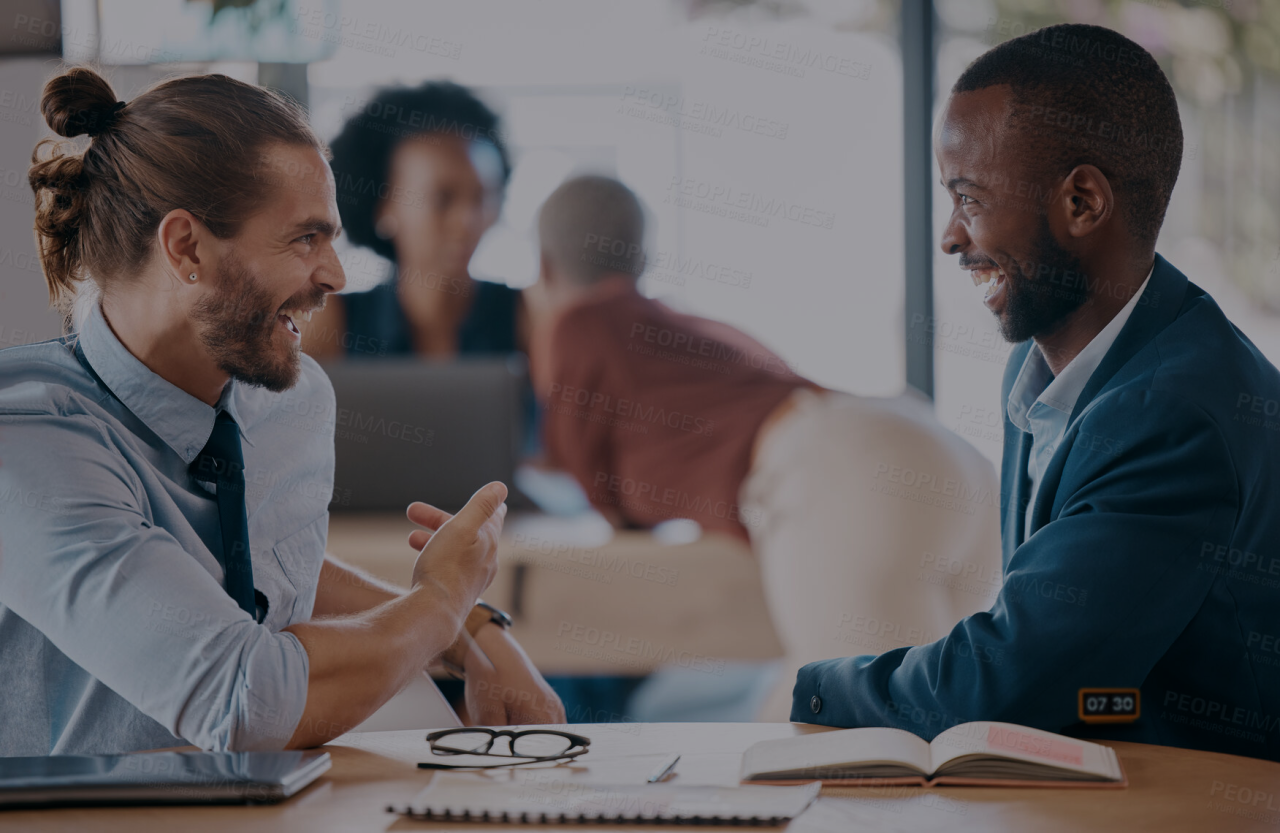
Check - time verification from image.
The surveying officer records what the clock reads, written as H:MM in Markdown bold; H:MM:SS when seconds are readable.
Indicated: **7:30**
